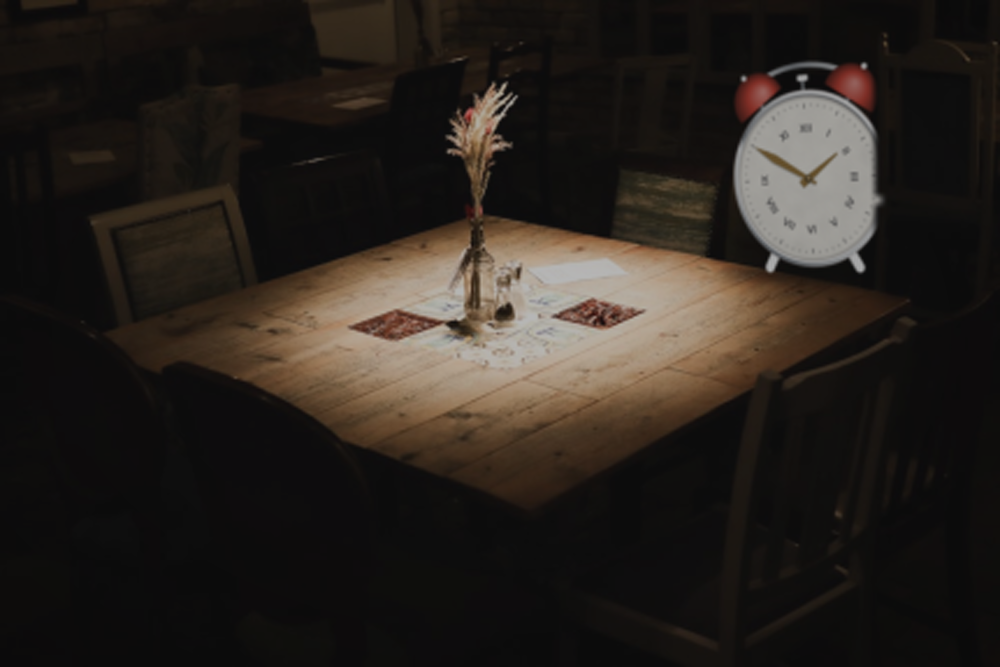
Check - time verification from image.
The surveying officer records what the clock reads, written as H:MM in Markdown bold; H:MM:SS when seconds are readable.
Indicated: **1:50**
